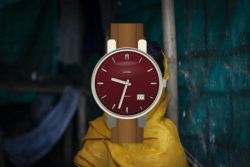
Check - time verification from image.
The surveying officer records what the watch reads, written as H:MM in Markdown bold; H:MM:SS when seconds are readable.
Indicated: **9:33**
